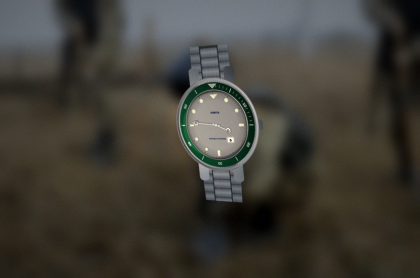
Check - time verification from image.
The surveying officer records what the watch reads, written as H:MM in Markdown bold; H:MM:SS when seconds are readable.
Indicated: **3:46**
